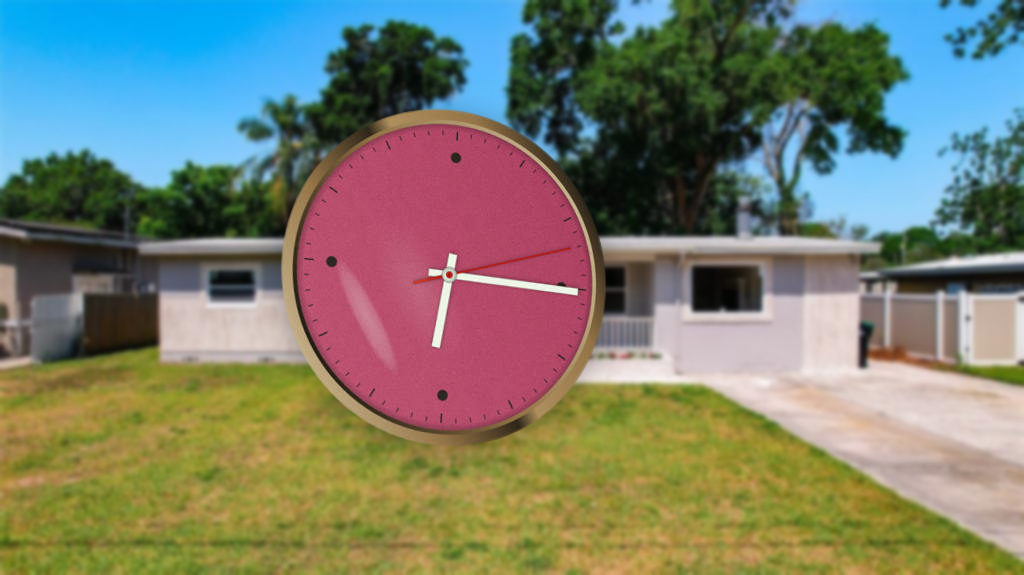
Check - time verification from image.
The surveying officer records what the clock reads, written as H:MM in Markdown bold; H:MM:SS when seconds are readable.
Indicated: **6:15:12**
